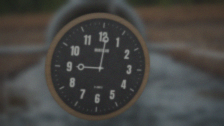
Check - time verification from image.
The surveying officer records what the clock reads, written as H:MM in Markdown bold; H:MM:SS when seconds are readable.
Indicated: **9:01**
